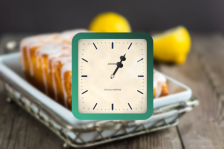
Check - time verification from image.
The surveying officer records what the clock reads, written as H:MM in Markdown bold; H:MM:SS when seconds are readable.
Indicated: **1:05**
